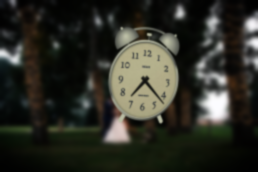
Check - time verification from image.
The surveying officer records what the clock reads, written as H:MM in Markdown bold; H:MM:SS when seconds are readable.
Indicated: **7:22**
